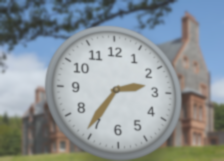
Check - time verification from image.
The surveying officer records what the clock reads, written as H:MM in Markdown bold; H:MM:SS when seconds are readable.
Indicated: **2:36**
